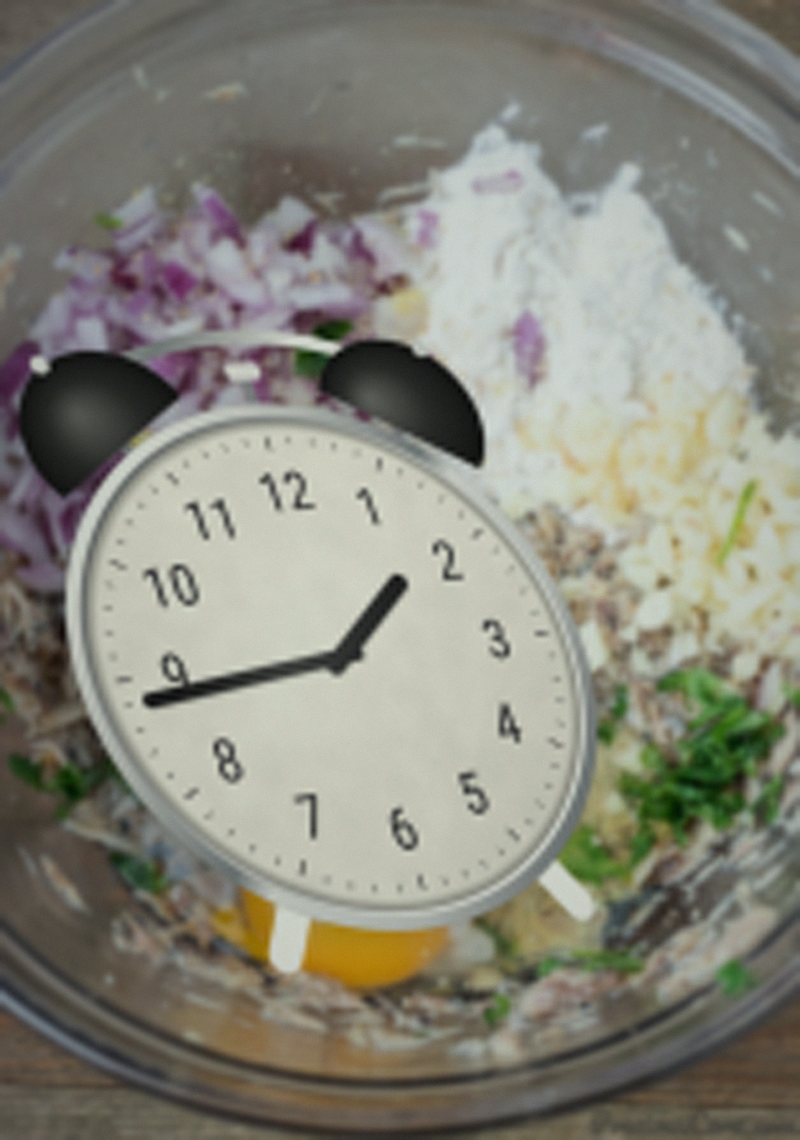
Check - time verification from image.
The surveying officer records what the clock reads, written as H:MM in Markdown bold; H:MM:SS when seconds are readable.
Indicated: **1:44**
